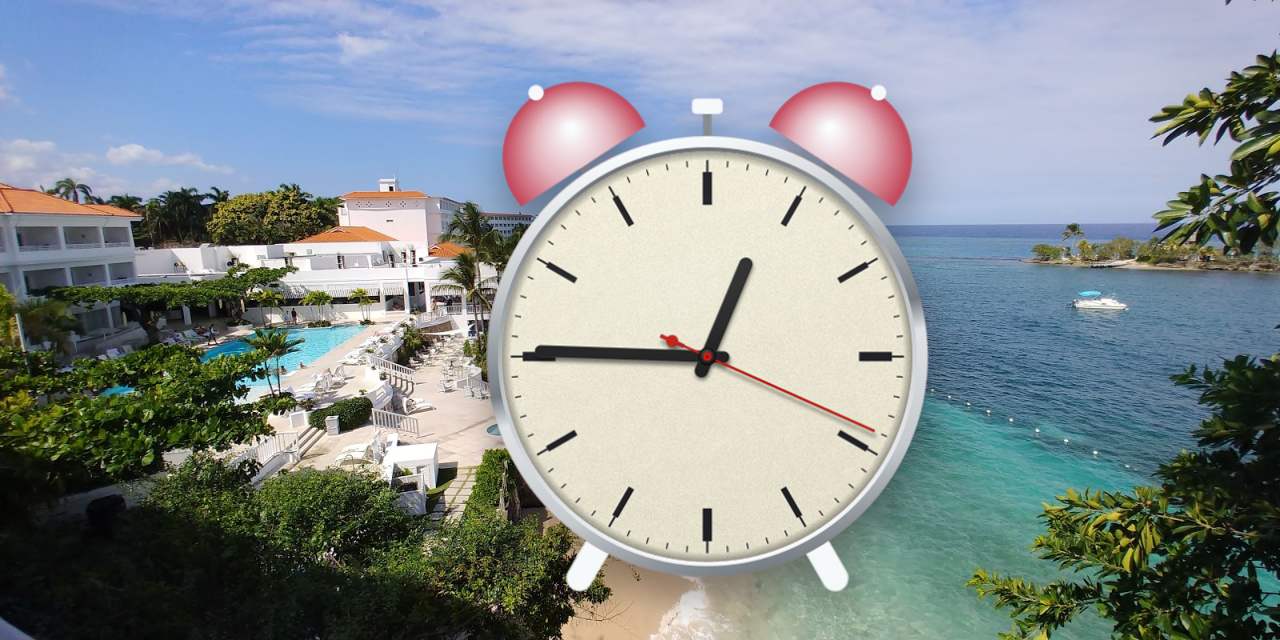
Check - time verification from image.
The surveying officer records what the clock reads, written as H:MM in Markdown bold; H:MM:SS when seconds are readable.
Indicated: **12:45:19**
